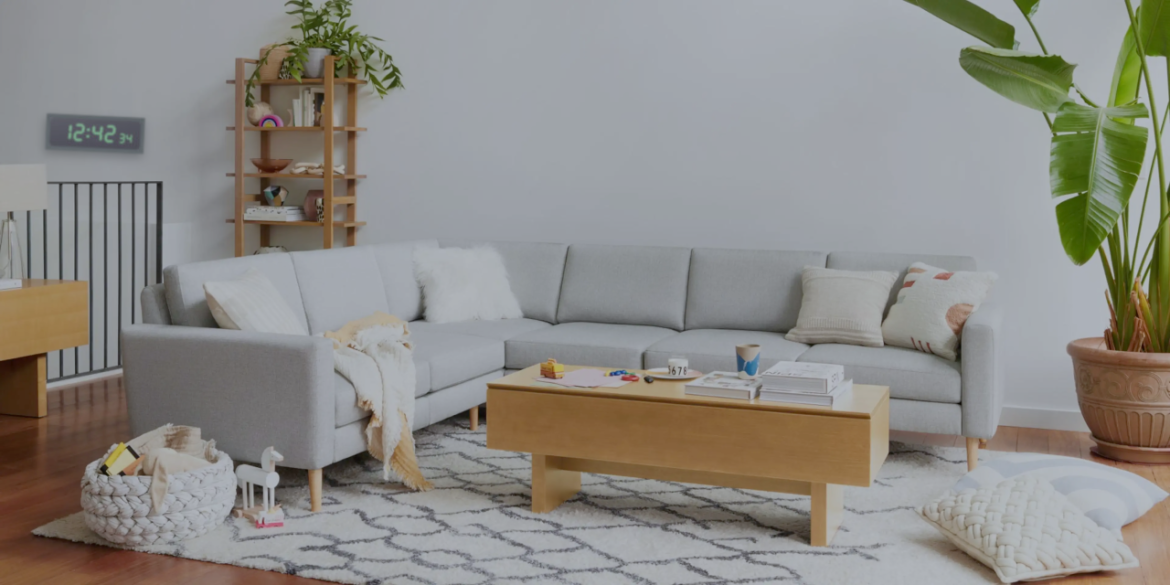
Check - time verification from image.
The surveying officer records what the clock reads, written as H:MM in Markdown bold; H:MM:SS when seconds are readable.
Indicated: **12:42**
